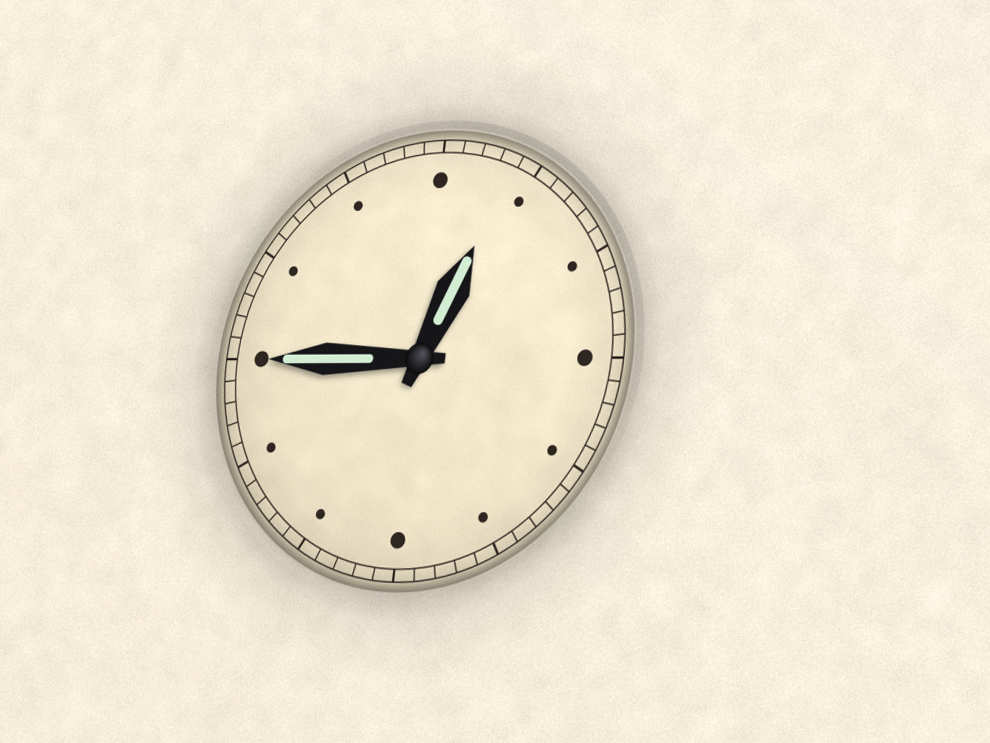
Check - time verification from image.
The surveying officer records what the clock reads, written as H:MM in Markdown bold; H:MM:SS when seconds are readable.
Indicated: **12:45**
